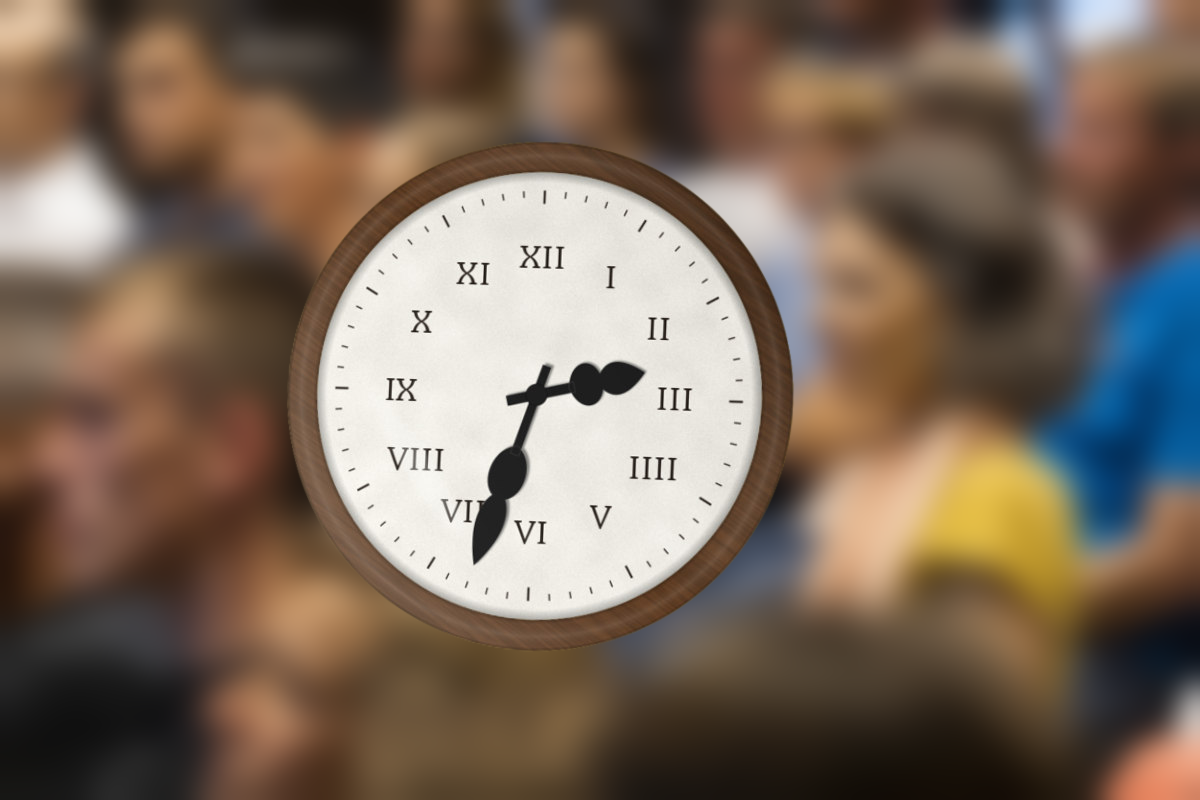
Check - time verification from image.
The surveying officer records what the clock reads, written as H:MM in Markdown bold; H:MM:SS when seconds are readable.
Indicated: **2:33**
